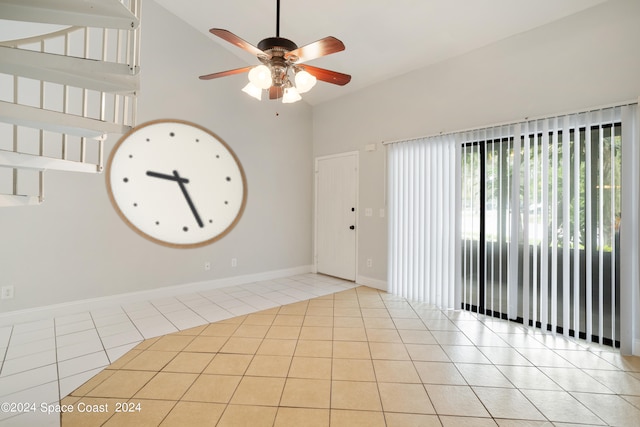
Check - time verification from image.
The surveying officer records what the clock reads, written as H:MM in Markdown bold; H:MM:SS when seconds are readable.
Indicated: **9:27**
